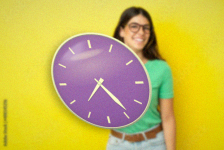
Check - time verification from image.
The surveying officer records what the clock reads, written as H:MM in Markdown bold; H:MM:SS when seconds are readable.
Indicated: **7:24**
